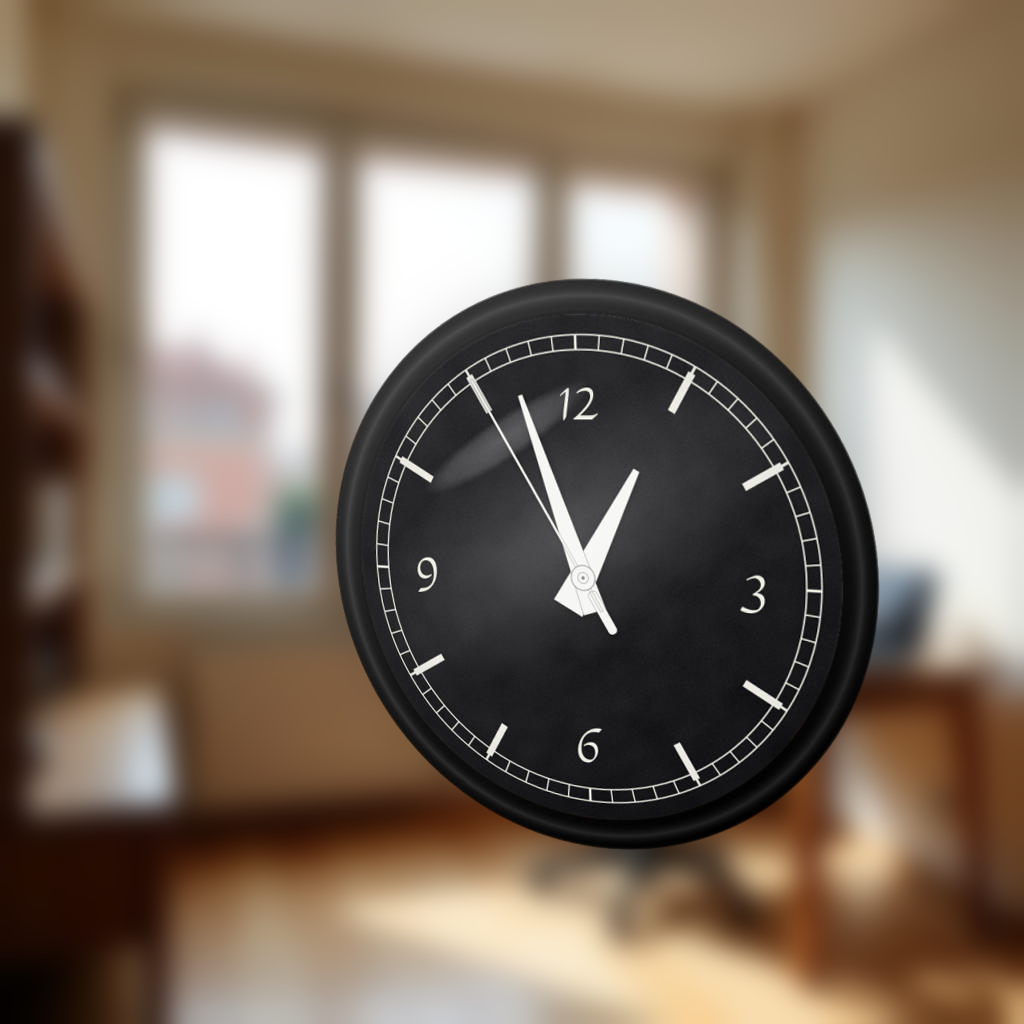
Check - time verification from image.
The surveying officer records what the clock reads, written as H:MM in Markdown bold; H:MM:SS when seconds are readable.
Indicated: **12:56:55**
